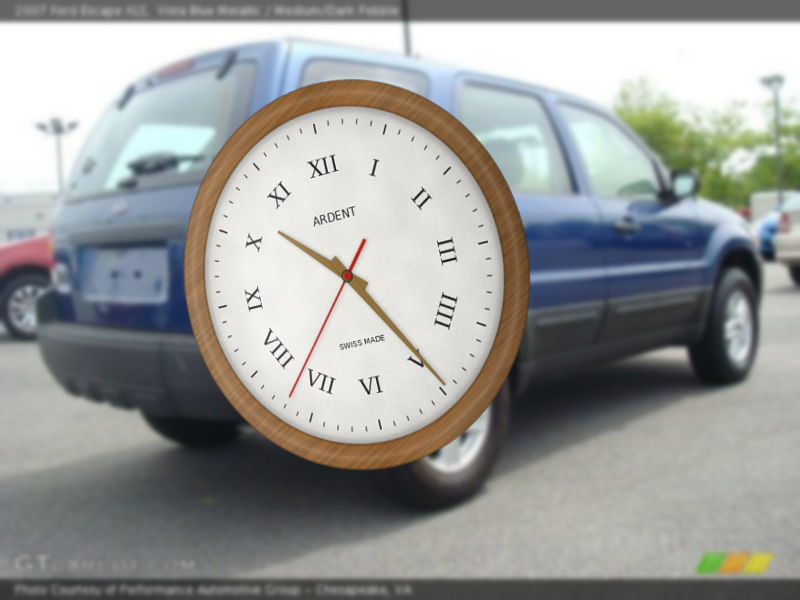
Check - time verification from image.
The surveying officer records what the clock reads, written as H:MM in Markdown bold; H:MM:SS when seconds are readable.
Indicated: **10:24:37**
